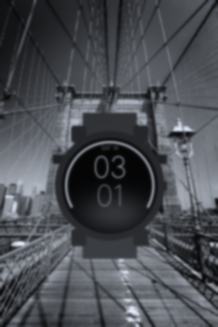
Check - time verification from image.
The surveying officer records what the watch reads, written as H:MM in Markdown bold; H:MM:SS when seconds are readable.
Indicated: **3:01**
